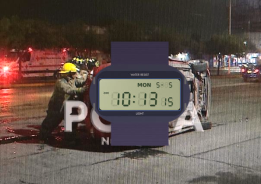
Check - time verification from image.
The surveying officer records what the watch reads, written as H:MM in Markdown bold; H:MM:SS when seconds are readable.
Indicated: **10:13:15**
